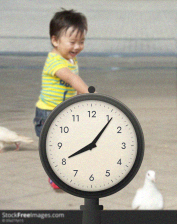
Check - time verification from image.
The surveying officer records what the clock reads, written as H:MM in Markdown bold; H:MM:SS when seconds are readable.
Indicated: **8:06**
